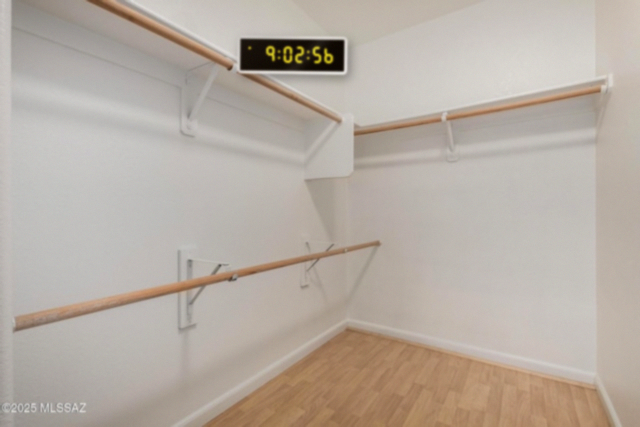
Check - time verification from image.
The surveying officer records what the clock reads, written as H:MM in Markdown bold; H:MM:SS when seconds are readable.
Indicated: **9:02:56**
